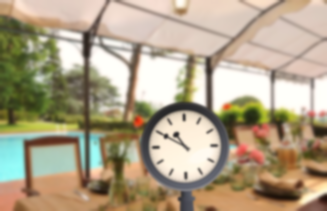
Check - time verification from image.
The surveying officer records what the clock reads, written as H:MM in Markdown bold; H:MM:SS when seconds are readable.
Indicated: **10:50**
